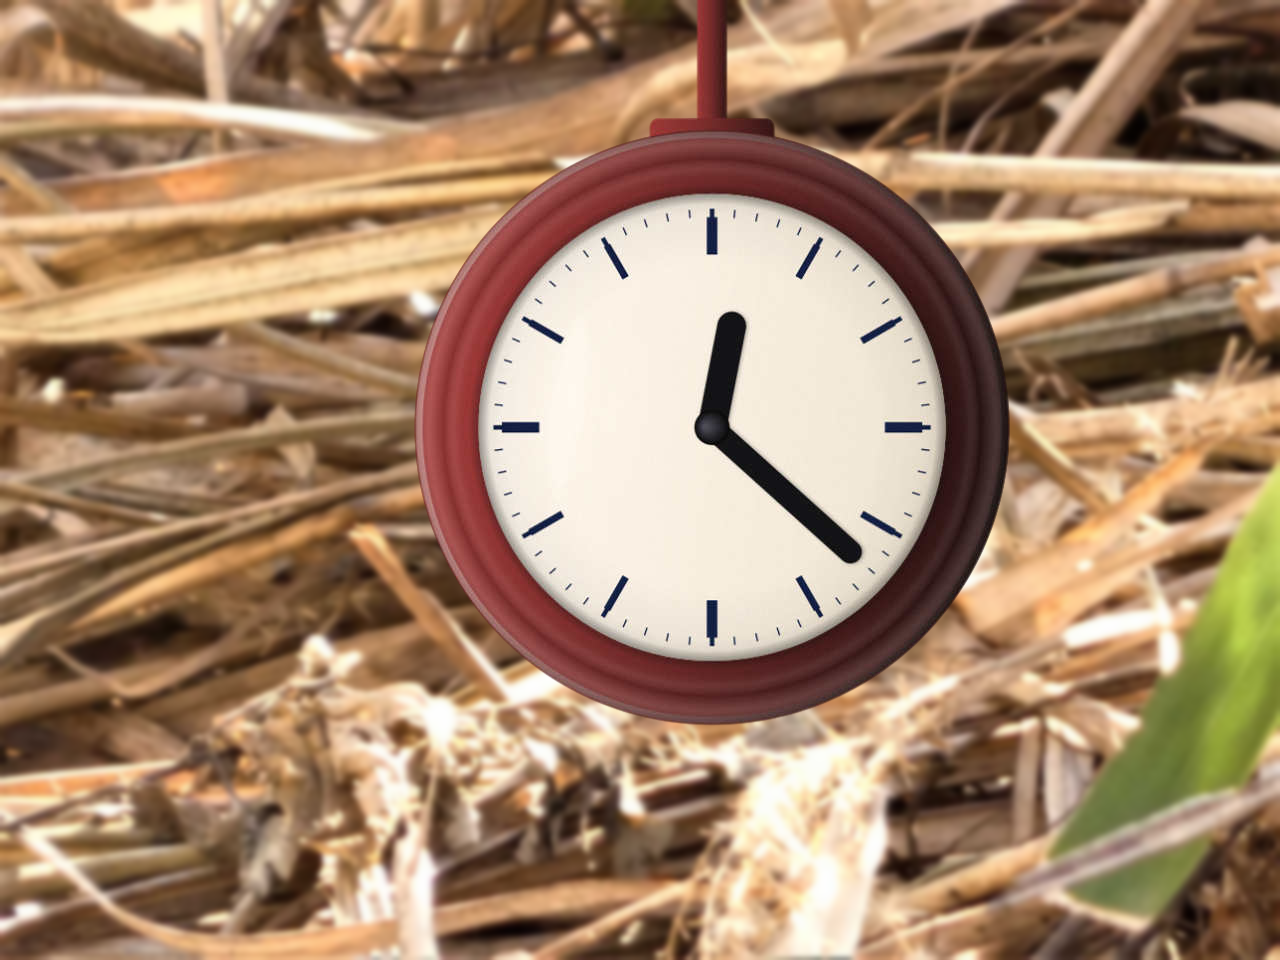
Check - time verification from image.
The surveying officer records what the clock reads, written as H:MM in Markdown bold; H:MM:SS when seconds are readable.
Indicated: **12:22**
